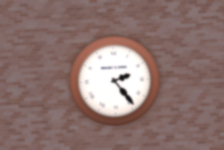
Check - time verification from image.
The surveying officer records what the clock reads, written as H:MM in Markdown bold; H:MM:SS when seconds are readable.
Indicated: **2:24**
